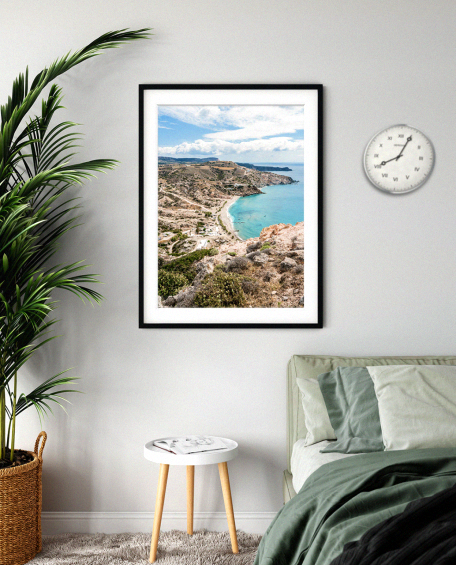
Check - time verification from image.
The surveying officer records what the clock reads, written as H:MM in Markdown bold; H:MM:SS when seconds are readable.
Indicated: **8:04**
